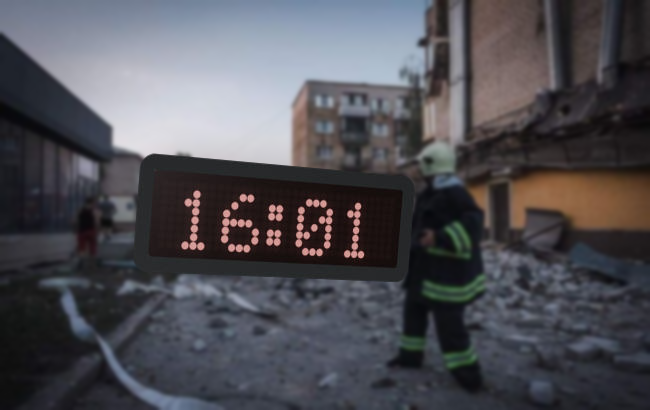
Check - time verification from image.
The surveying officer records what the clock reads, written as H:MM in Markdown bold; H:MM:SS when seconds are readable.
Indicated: **16:01**
